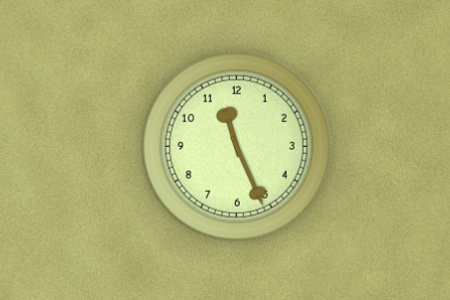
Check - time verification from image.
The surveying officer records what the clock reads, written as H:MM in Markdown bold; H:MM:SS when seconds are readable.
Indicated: **11:26**
